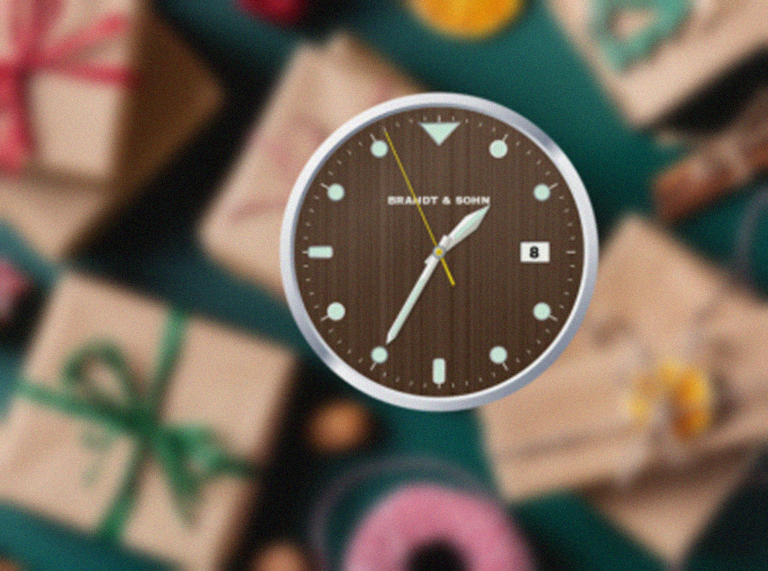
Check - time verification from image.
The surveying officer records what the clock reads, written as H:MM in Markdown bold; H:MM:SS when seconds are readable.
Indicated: **1:34:56**
